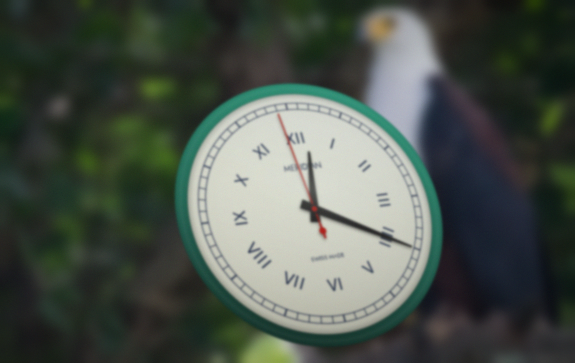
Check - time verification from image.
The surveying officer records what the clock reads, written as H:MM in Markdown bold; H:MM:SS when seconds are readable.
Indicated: **12:19:59**
